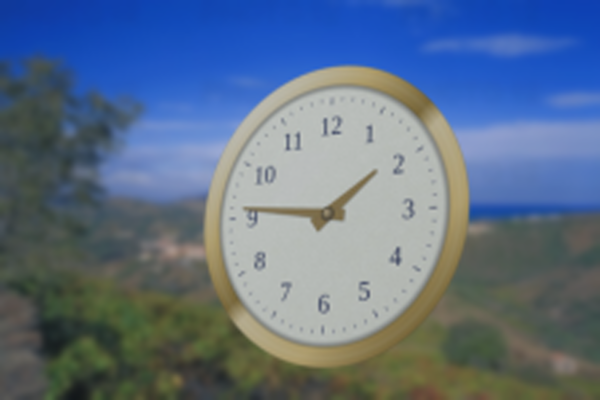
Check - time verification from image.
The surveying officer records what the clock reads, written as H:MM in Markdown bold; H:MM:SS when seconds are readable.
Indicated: **1:46**
